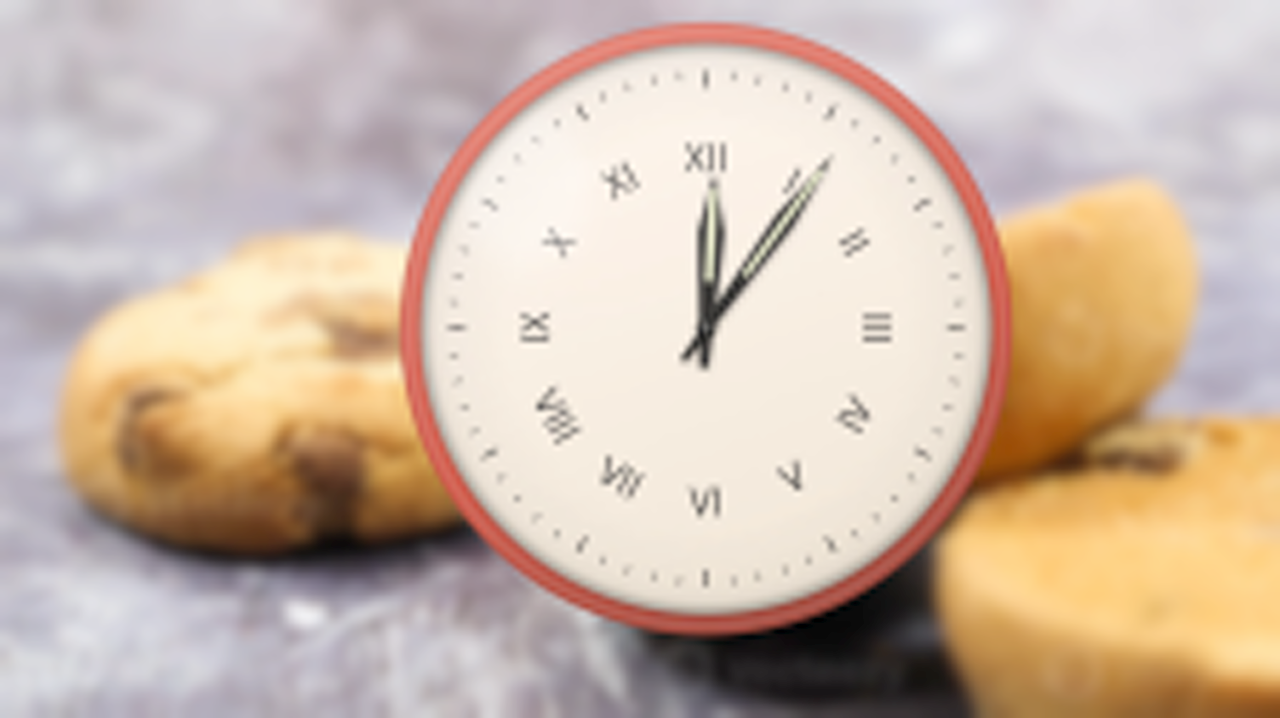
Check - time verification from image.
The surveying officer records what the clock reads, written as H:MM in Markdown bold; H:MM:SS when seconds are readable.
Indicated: **12:06**
